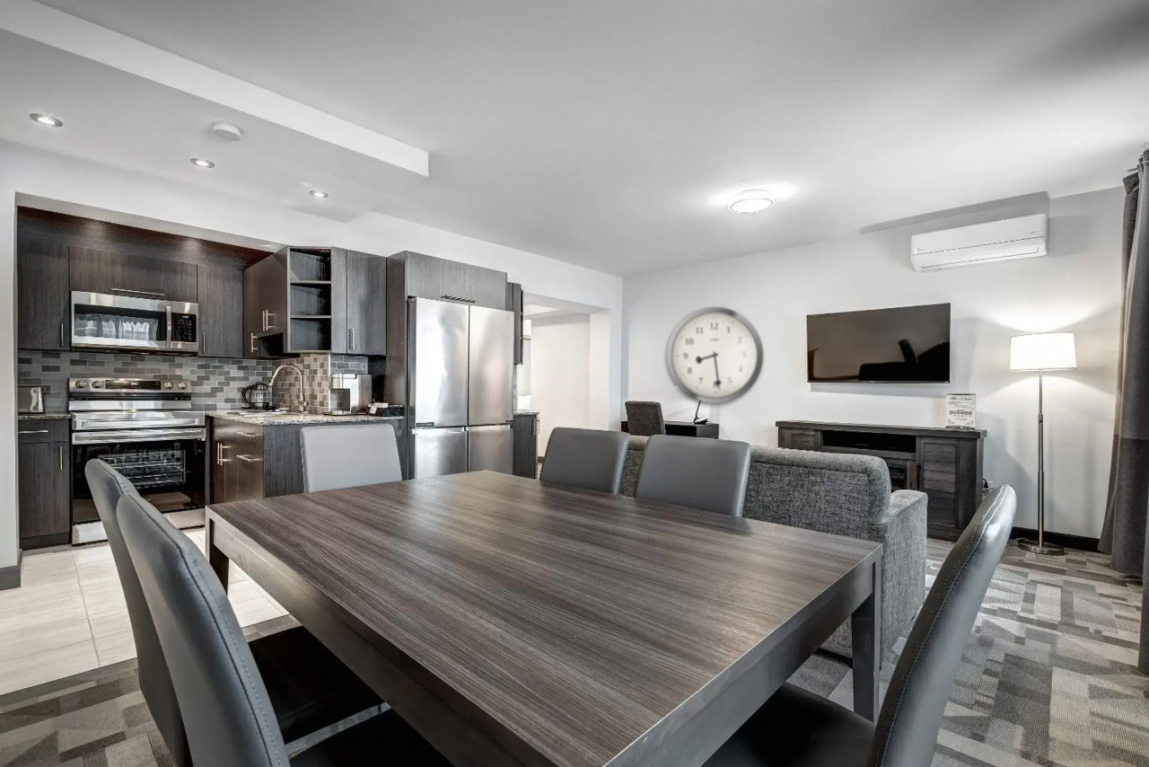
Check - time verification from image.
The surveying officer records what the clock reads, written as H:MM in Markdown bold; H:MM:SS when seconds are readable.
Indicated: **8:29**
